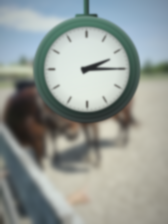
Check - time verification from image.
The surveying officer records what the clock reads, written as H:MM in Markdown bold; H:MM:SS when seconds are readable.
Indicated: **2:15**
